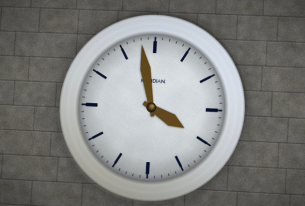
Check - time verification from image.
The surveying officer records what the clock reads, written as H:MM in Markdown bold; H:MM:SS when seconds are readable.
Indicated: **3:58**
